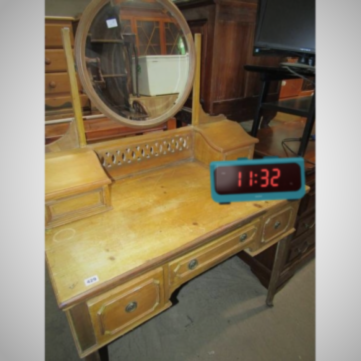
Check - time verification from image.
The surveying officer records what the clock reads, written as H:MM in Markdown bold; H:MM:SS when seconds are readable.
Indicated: **11:32**
